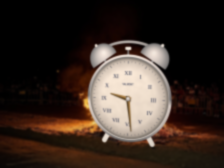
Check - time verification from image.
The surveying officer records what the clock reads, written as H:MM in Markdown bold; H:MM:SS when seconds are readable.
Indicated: **9:29**
